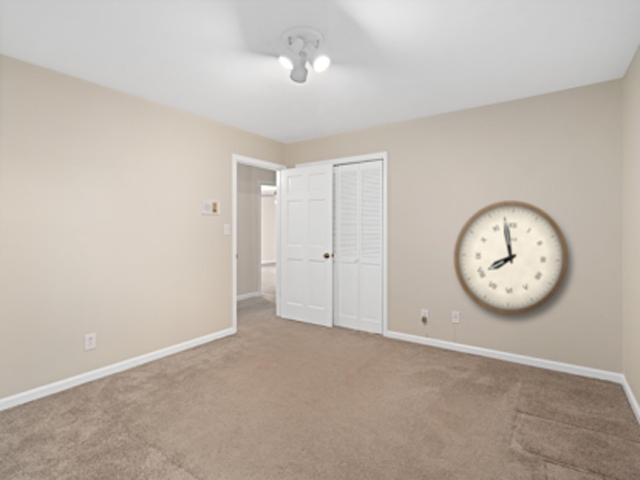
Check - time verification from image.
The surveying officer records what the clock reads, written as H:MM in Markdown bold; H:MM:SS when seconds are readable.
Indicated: **7:58**
